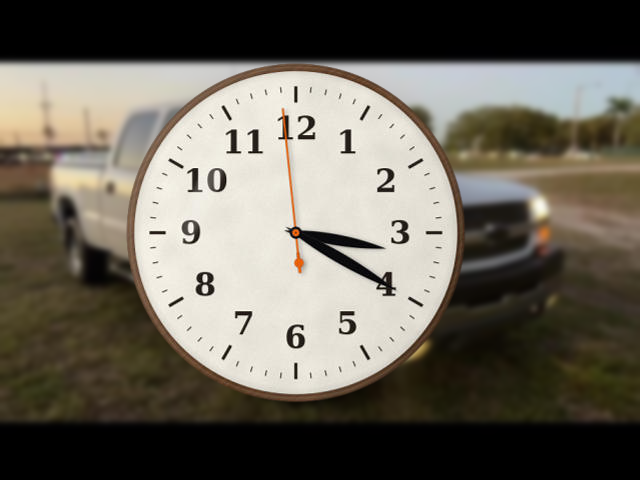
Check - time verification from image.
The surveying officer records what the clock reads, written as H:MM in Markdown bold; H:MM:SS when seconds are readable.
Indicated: **3:19:59**
